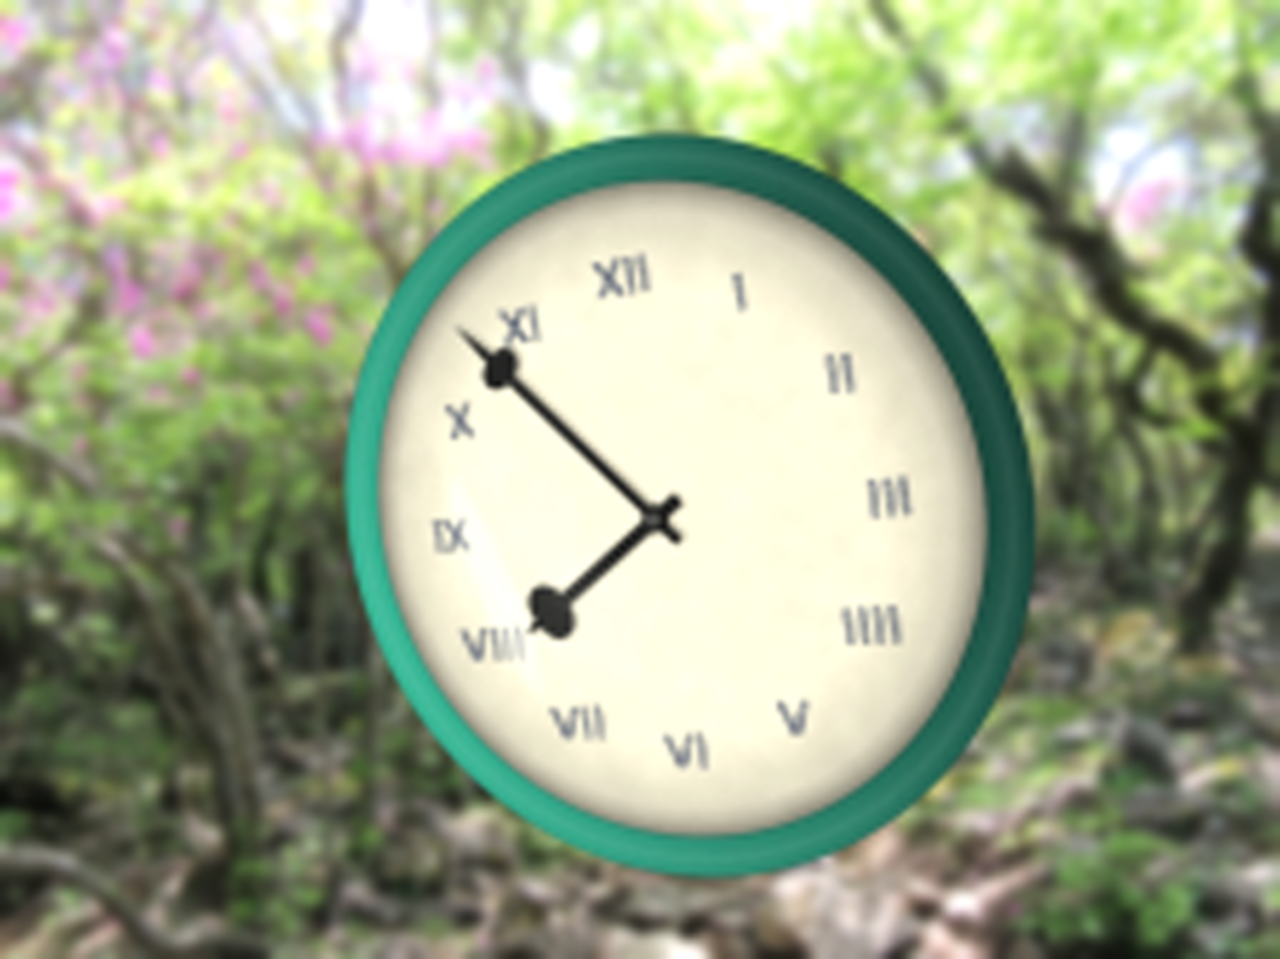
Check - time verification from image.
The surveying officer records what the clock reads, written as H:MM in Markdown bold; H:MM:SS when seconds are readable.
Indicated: **7:53**
